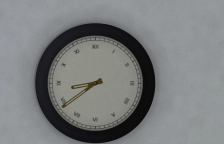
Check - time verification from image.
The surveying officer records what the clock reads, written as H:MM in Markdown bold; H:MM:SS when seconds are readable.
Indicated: **8:39**
